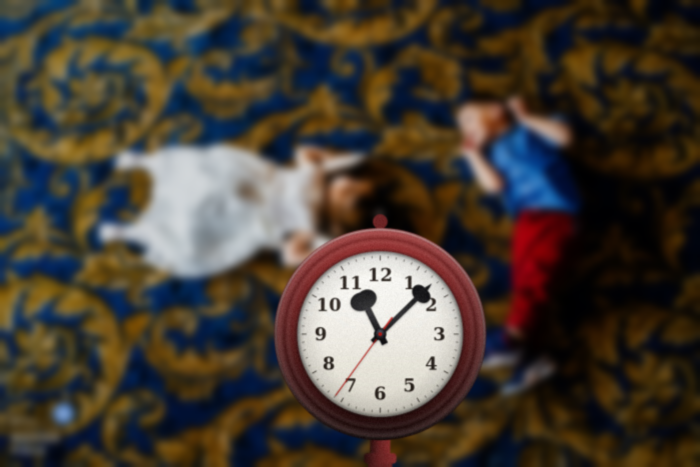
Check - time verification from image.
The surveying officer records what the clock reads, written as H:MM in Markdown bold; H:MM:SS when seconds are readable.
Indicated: **11:07:36**
